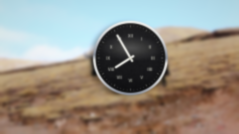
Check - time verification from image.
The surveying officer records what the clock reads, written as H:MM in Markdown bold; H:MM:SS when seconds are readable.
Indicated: **7:55**
